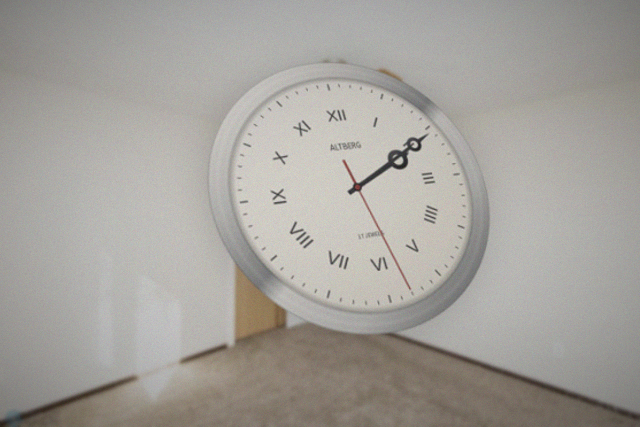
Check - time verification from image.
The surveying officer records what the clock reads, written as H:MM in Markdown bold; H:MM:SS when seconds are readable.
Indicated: **2:10:28**
